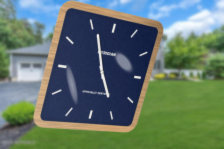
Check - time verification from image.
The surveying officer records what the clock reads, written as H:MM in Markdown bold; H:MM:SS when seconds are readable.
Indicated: **4:56**
